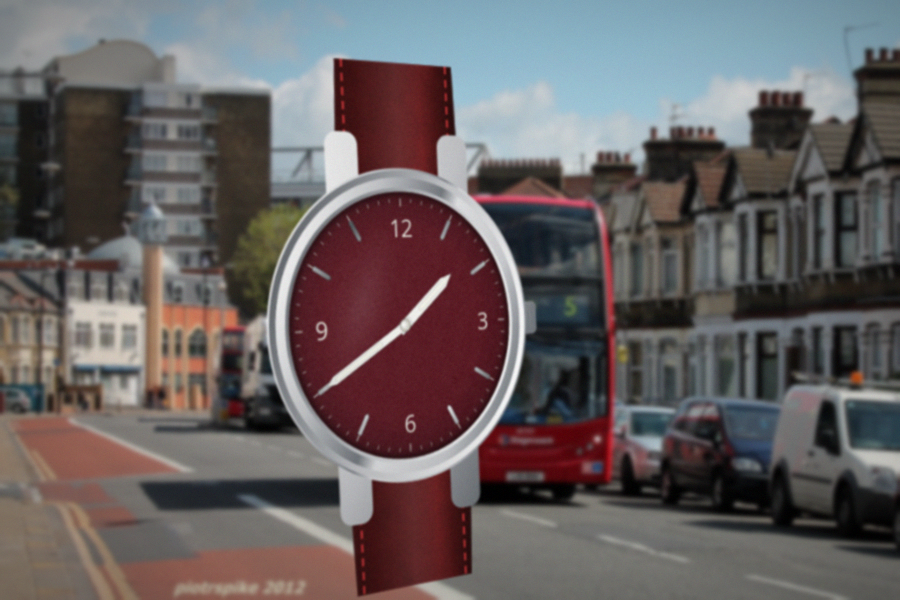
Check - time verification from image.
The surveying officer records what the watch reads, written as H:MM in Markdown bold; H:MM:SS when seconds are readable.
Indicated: **1:40**
